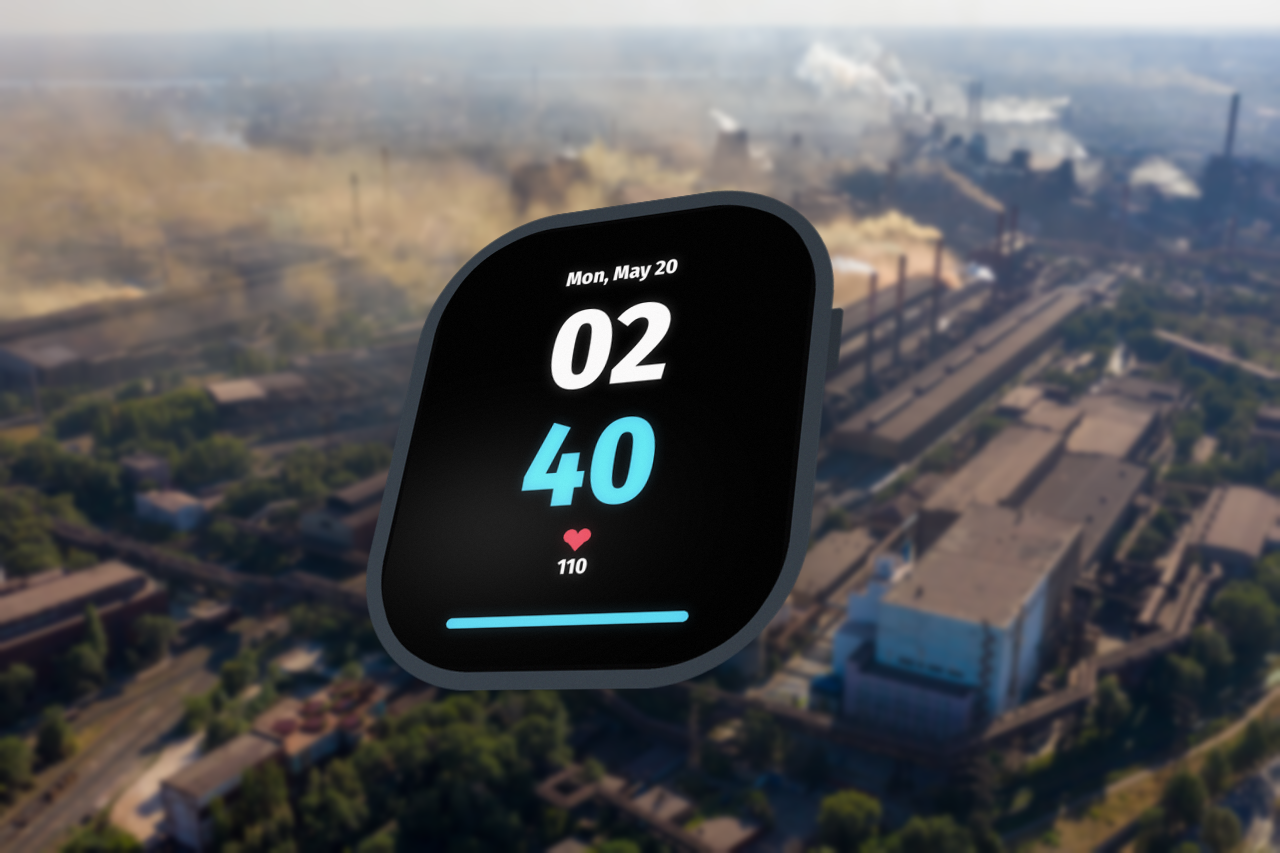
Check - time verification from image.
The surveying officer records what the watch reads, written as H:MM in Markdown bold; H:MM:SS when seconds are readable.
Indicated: **2:40**
